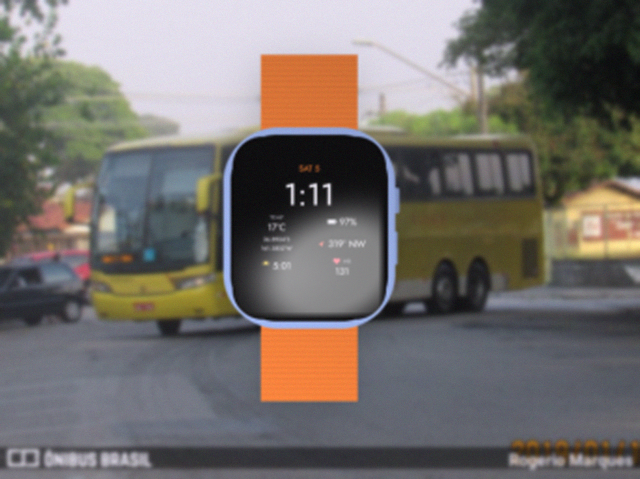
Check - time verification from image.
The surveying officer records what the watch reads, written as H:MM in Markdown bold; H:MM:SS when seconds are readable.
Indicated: **1:11**
